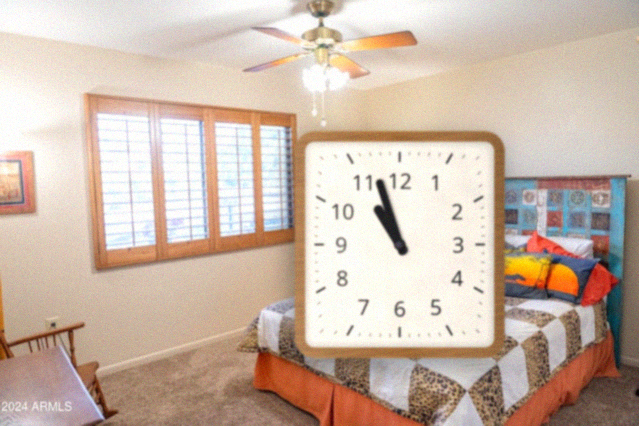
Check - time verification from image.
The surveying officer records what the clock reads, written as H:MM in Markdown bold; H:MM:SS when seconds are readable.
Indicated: **10:57**
